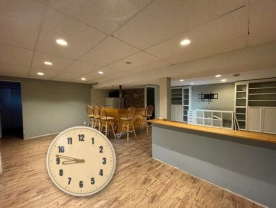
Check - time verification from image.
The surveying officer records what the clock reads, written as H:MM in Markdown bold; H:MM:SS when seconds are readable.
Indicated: **8:47**
